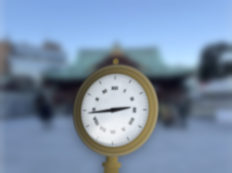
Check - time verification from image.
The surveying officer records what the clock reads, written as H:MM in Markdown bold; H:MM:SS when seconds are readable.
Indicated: **2:44**
